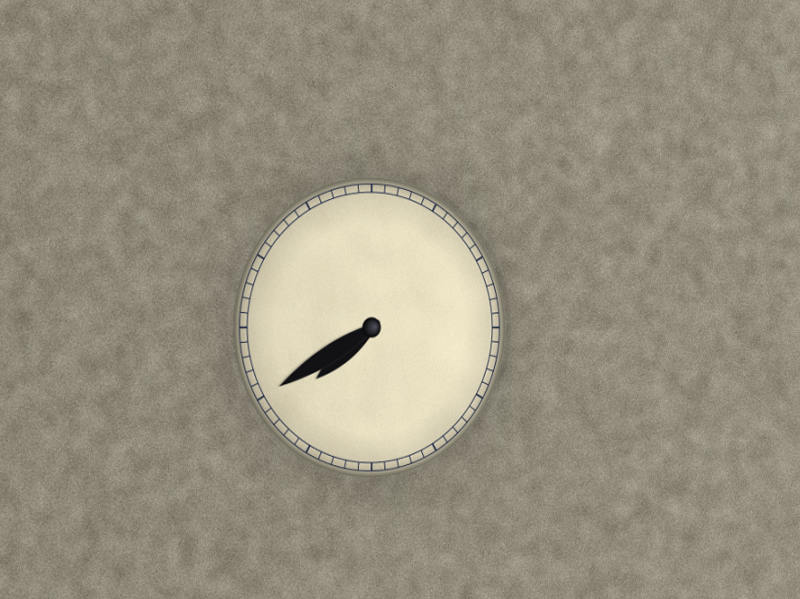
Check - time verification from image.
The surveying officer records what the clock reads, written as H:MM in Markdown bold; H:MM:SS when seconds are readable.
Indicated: **7:40**
